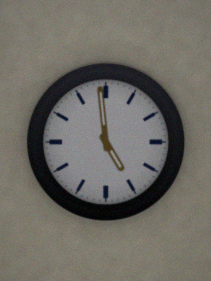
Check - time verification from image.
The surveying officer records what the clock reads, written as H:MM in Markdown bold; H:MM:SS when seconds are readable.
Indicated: **4:59**
